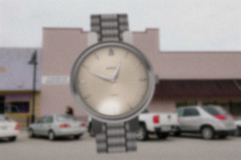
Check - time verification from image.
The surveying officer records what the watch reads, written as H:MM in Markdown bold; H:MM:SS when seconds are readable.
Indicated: **12:49**
